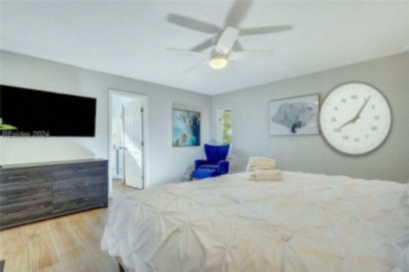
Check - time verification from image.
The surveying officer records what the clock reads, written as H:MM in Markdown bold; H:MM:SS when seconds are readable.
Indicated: **8:06**
